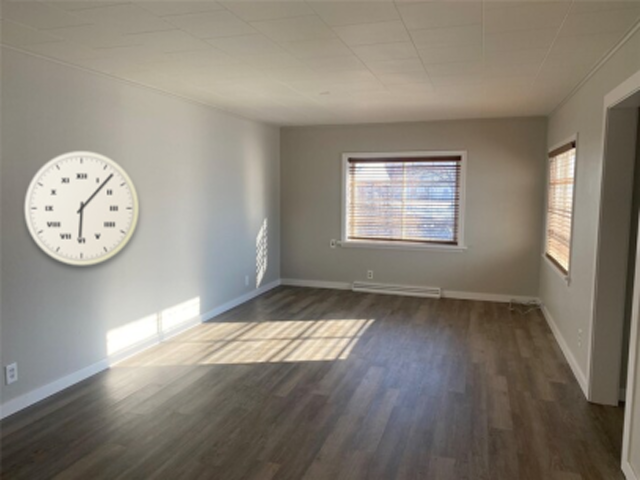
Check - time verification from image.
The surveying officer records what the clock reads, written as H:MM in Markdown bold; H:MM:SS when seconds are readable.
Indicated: **6:07**
